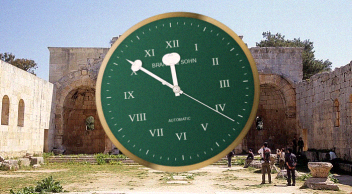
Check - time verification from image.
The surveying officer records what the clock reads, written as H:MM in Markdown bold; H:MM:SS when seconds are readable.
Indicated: **11:51:21**
